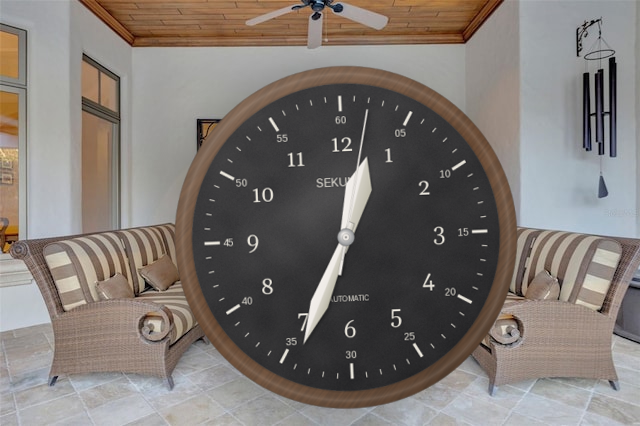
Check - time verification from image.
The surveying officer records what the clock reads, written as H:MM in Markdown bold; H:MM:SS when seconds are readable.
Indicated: **12:34:02**
